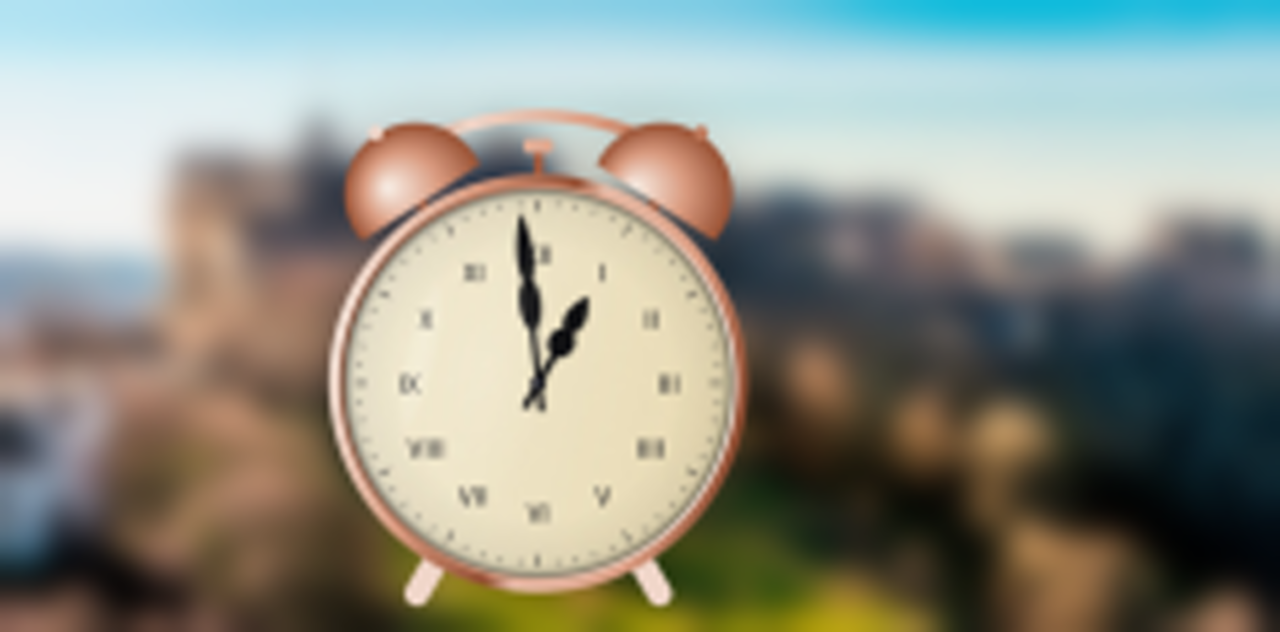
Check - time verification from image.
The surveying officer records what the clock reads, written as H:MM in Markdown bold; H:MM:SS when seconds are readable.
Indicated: **12:59**
